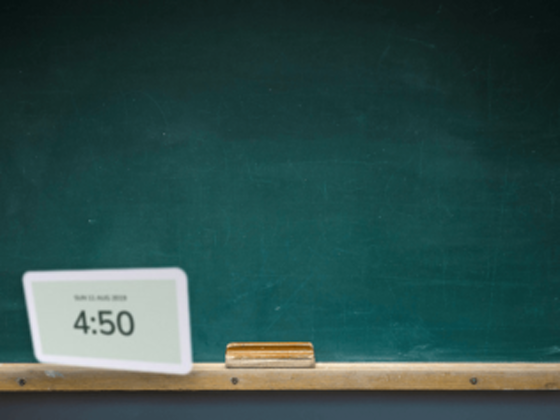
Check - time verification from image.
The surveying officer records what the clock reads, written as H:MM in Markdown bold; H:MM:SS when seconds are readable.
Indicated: **4:50**
